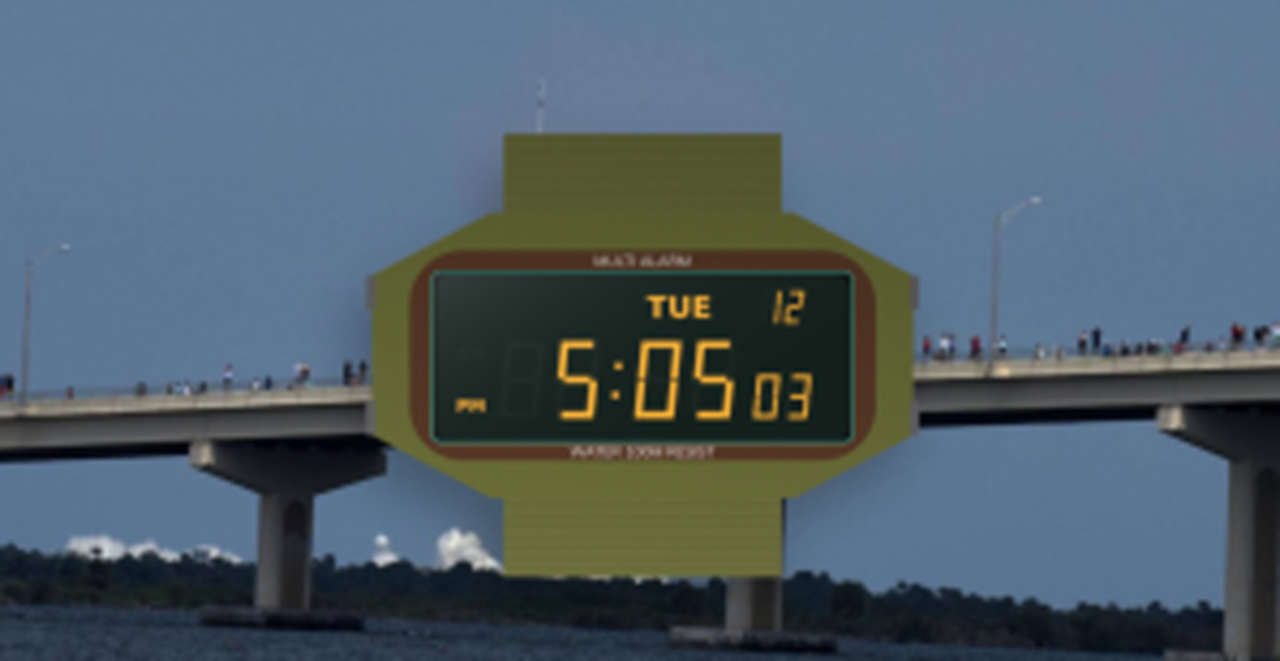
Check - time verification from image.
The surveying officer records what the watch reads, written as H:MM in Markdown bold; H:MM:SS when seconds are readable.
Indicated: **5:05:03**
